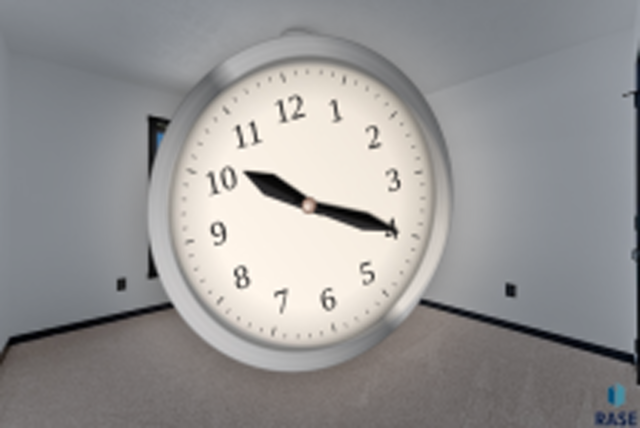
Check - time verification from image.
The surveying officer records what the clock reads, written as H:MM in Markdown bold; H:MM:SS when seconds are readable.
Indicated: **10:20**
